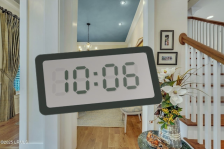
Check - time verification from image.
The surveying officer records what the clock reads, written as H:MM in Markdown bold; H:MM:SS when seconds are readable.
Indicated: **10:06**
